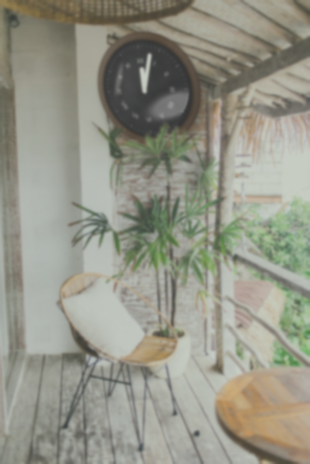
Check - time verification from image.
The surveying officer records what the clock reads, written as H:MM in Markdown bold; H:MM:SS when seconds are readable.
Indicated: **12:03**
